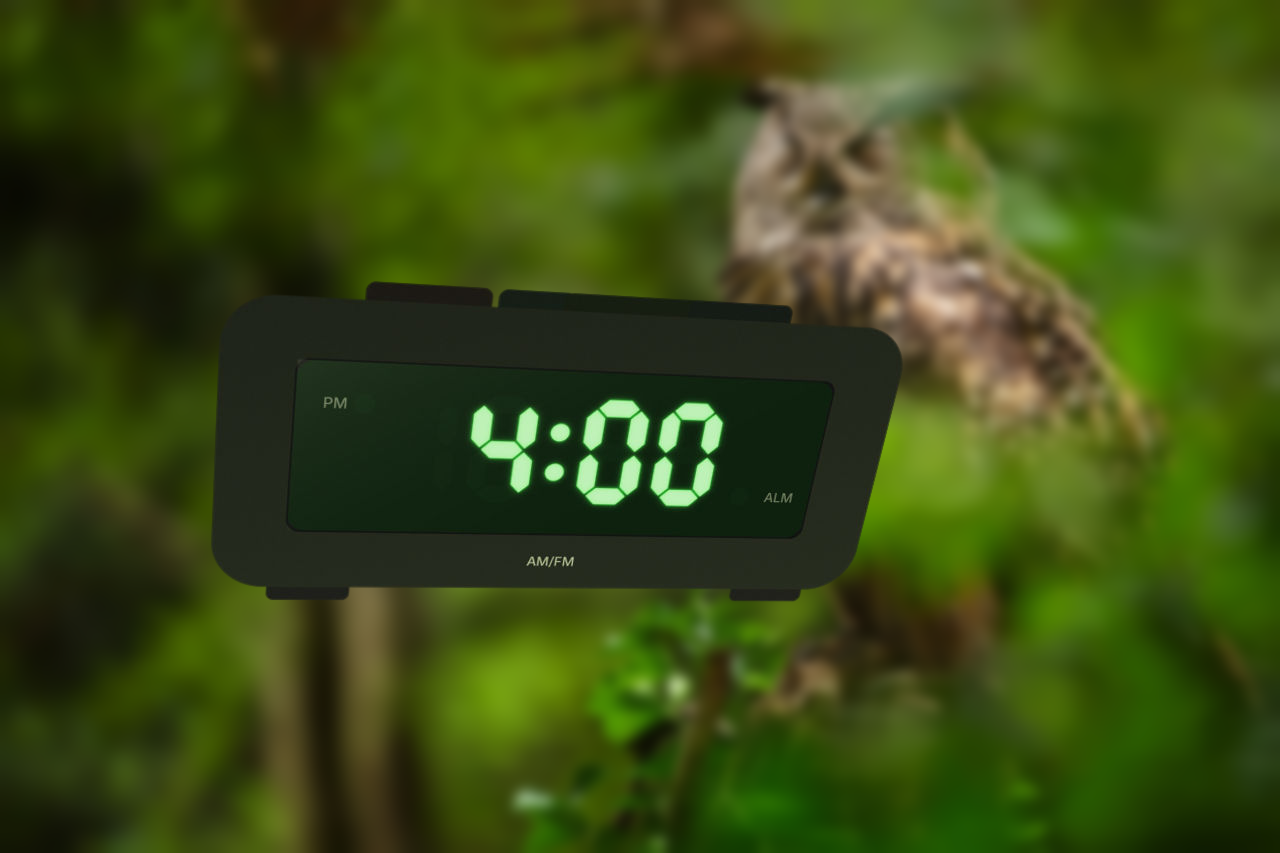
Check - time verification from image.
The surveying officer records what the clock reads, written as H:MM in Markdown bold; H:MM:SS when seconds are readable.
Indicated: **4:00**
